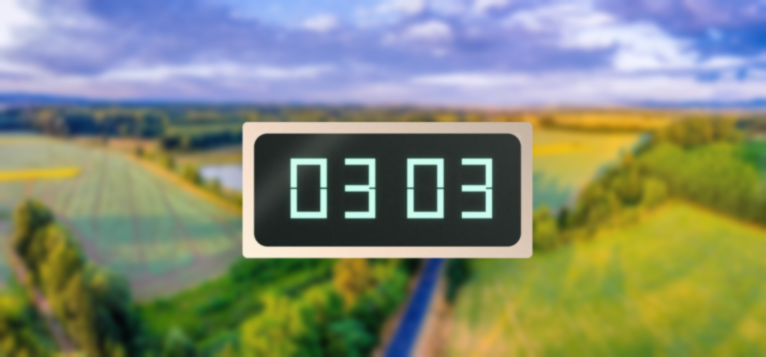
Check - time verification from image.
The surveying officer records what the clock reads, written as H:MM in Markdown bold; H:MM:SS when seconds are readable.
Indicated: **3:03**
